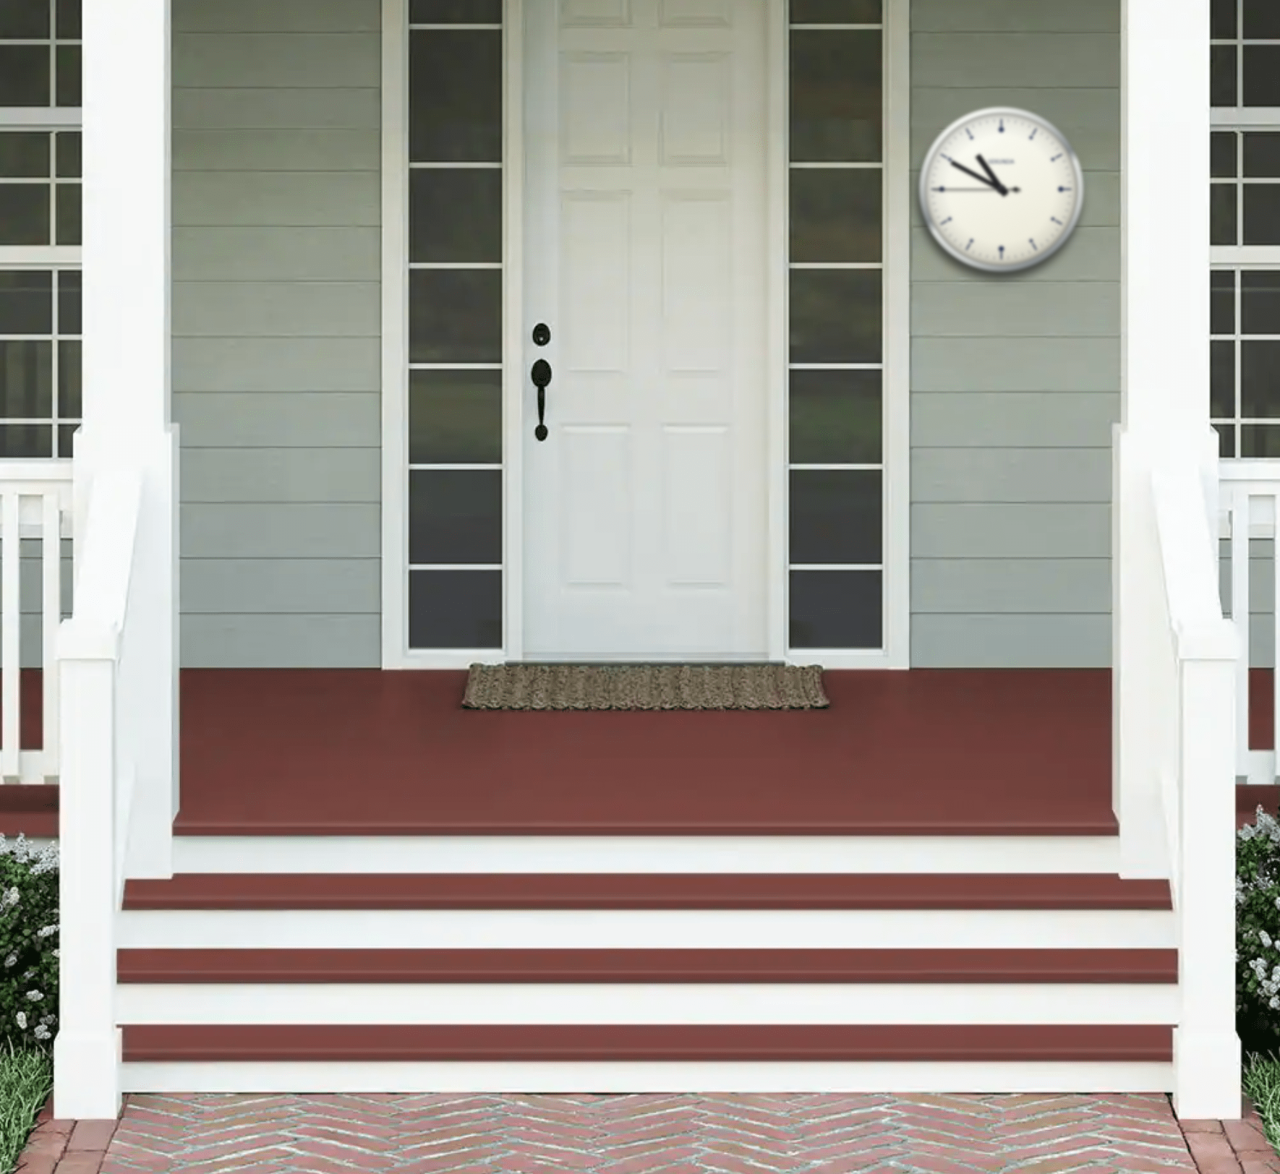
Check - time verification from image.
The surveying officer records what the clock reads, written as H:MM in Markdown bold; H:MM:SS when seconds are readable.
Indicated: **10:49:45**
